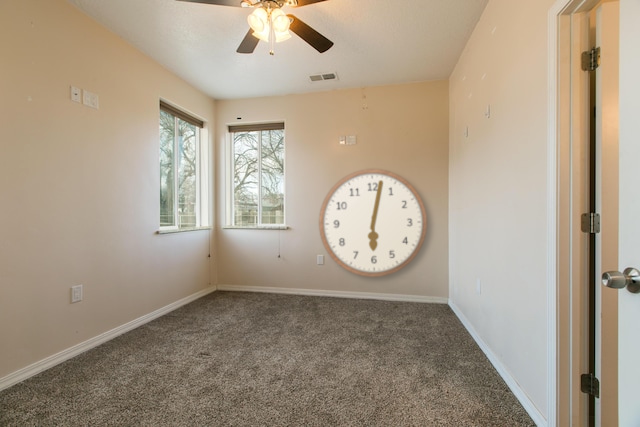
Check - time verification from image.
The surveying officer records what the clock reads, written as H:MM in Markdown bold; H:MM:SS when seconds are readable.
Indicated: **6:02**
